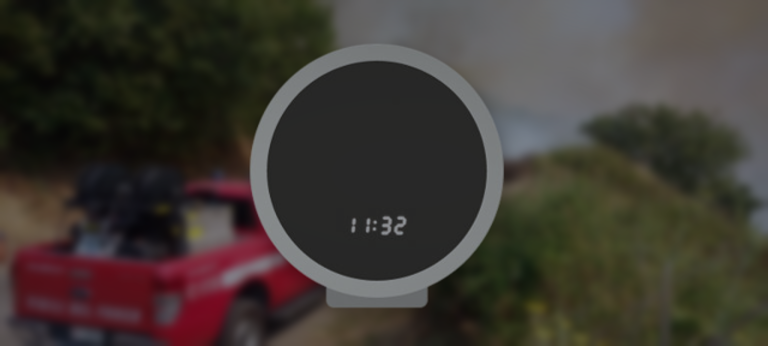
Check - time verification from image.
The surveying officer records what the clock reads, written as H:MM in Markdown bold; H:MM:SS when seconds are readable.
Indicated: **11:32**
